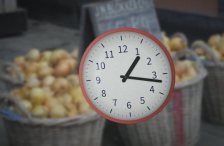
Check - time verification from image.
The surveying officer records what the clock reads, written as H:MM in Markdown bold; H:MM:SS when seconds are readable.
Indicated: **1:17**
